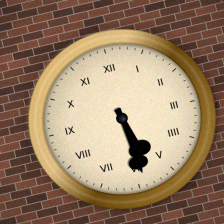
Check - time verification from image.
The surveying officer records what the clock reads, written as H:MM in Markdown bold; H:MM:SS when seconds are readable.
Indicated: **5:29**
